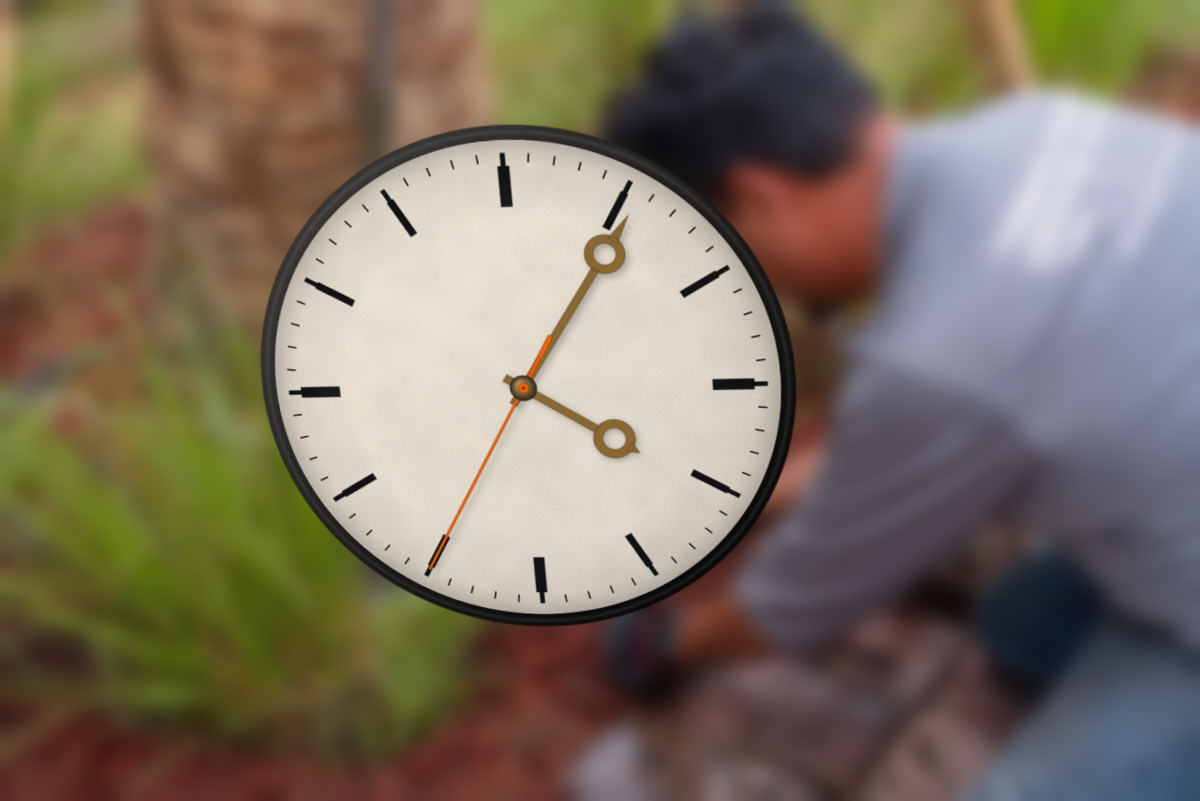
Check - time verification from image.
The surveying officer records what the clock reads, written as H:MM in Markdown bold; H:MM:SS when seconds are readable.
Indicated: **4:05:35**
